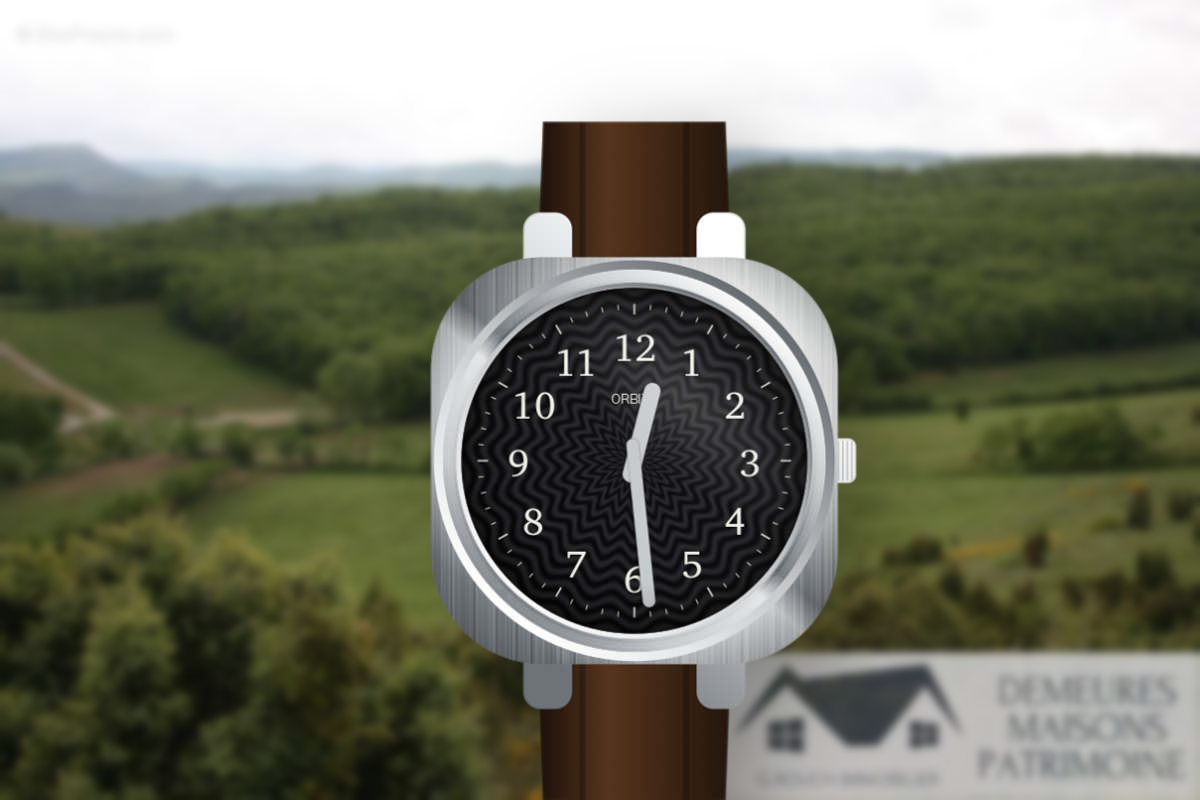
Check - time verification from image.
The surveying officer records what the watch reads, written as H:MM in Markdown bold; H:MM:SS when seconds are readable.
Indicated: **12:29**
